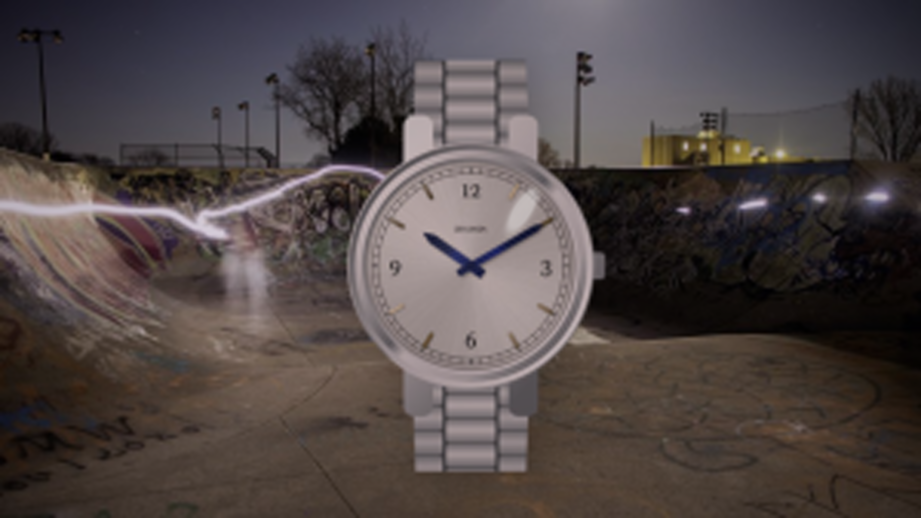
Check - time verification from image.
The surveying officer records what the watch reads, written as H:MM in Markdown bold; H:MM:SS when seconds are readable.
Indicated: **10:10**
